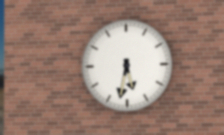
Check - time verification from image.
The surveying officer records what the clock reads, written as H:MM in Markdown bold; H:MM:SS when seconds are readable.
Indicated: **5:32**
